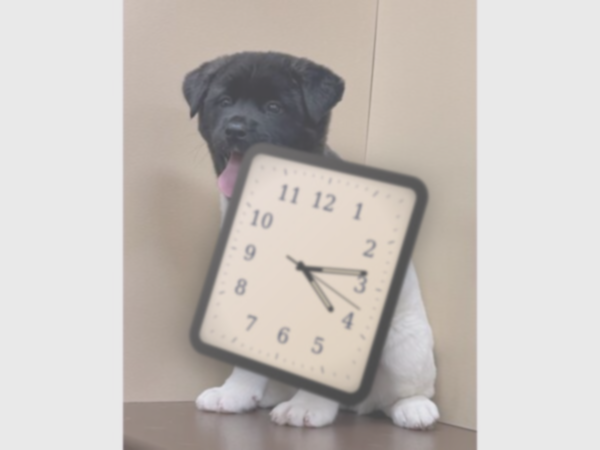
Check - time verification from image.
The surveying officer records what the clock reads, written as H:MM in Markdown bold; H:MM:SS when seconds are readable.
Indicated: **4:13:18**
